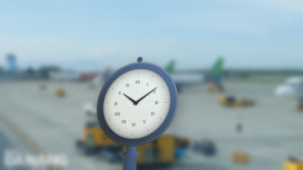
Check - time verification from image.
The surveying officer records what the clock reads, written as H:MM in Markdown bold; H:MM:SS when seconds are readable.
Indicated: **10:09**
